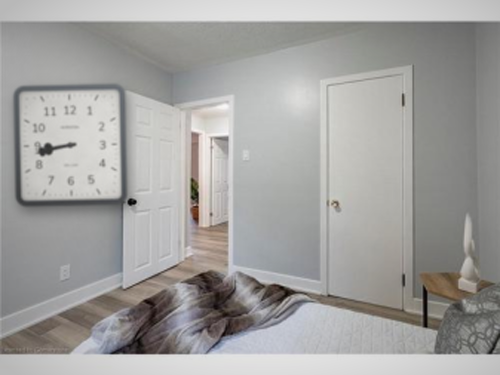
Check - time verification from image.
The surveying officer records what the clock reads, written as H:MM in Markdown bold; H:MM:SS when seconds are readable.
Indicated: **8:43**
